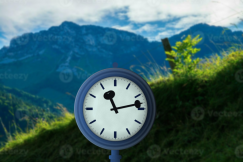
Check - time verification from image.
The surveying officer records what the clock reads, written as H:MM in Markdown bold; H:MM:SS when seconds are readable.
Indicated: **11:13**
